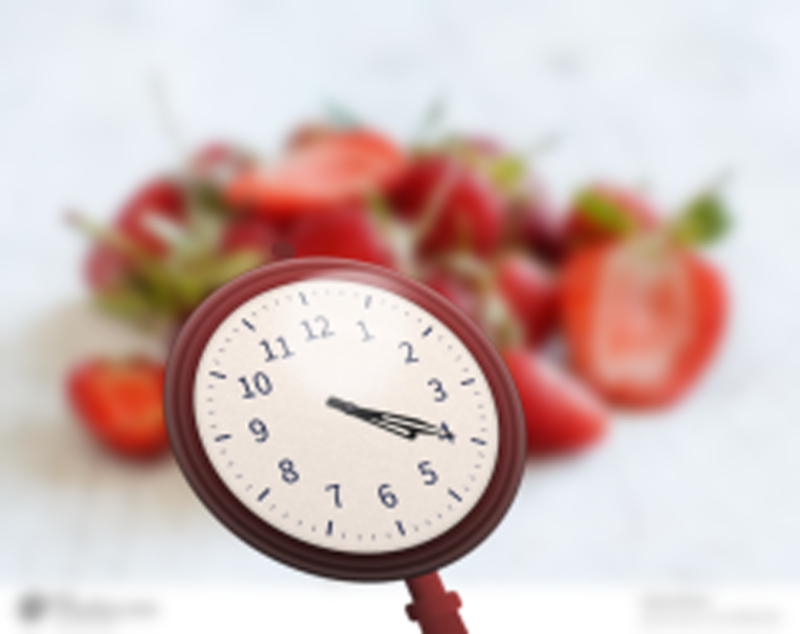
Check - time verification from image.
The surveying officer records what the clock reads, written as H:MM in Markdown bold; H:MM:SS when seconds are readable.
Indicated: **4:20**
